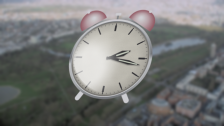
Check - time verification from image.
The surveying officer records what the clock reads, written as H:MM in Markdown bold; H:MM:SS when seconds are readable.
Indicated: **2:17**
